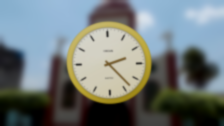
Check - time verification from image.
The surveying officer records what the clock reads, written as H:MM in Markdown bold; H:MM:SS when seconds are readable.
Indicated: **2:23**
